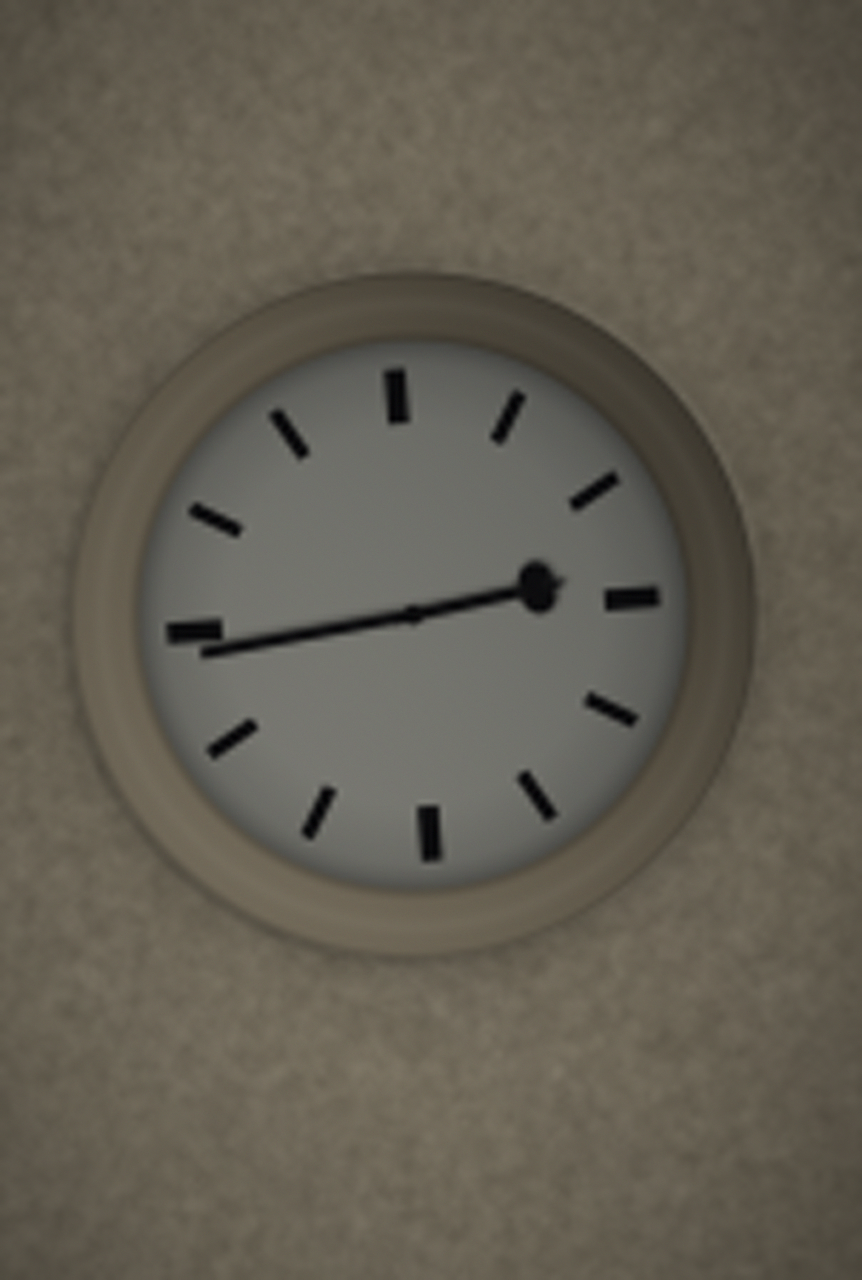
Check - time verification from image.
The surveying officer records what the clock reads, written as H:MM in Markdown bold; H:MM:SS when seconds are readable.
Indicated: **2:44**
